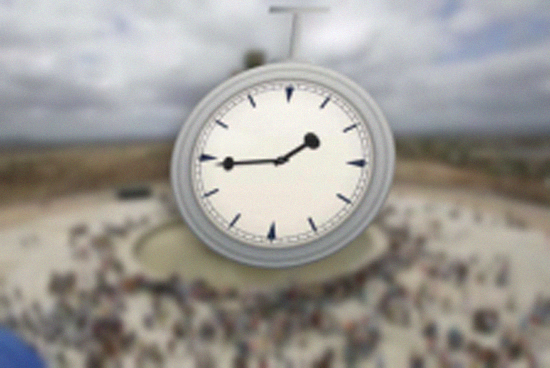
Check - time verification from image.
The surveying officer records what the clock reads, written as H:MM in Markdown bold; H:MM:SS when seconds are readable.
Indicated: **1:44**
